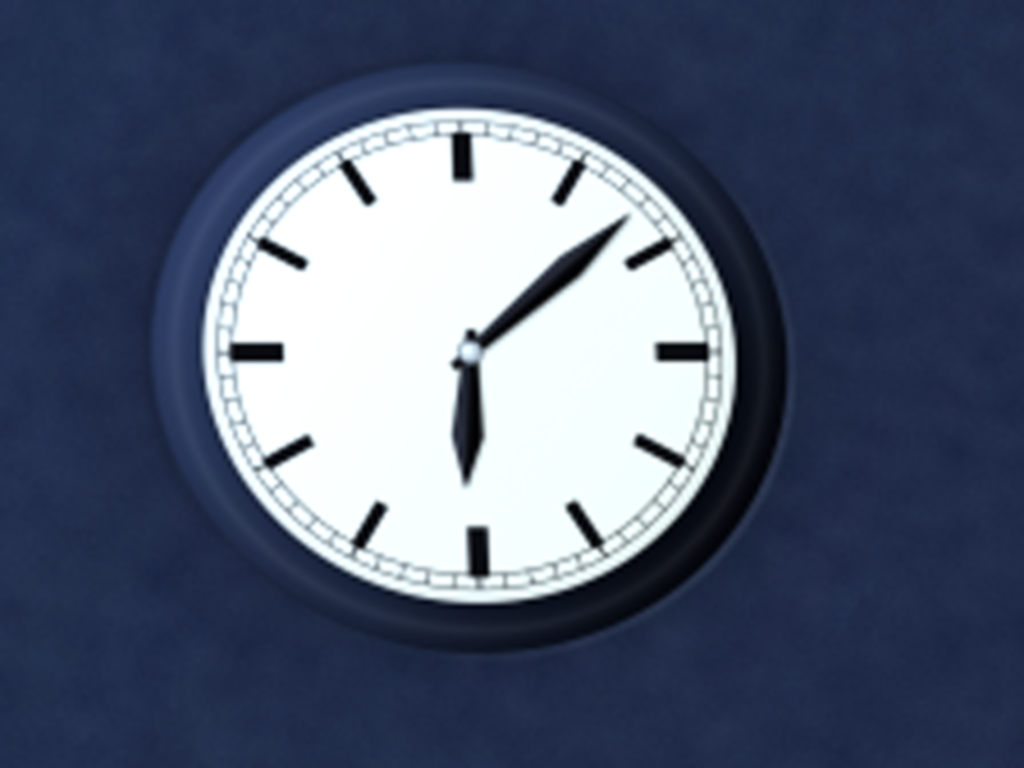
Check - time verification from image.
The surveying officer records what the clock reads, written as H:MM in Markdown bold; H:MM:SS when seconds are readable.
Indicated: **6:08**
